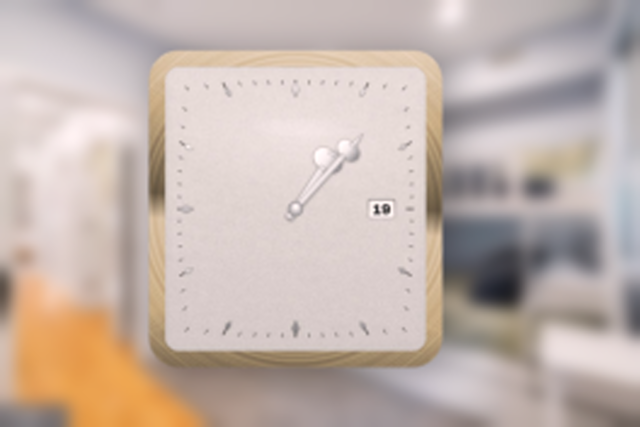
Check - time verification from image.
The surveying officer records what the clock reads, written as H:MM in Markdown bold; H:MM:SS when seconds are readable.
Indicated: **1:07**
